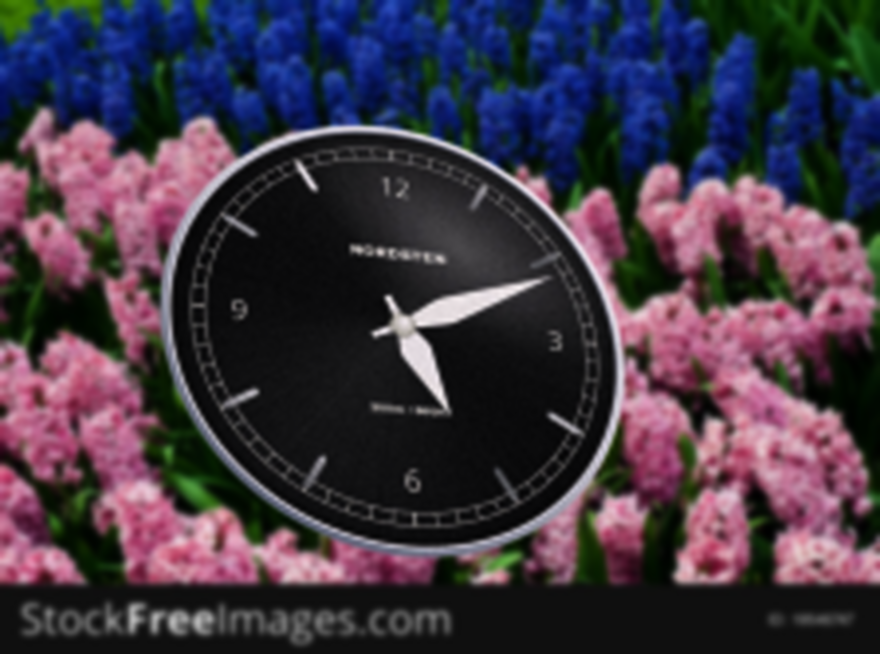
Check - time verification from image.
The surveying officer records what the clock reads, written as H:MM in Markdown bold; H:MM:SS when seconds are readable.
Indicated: **5:11**
